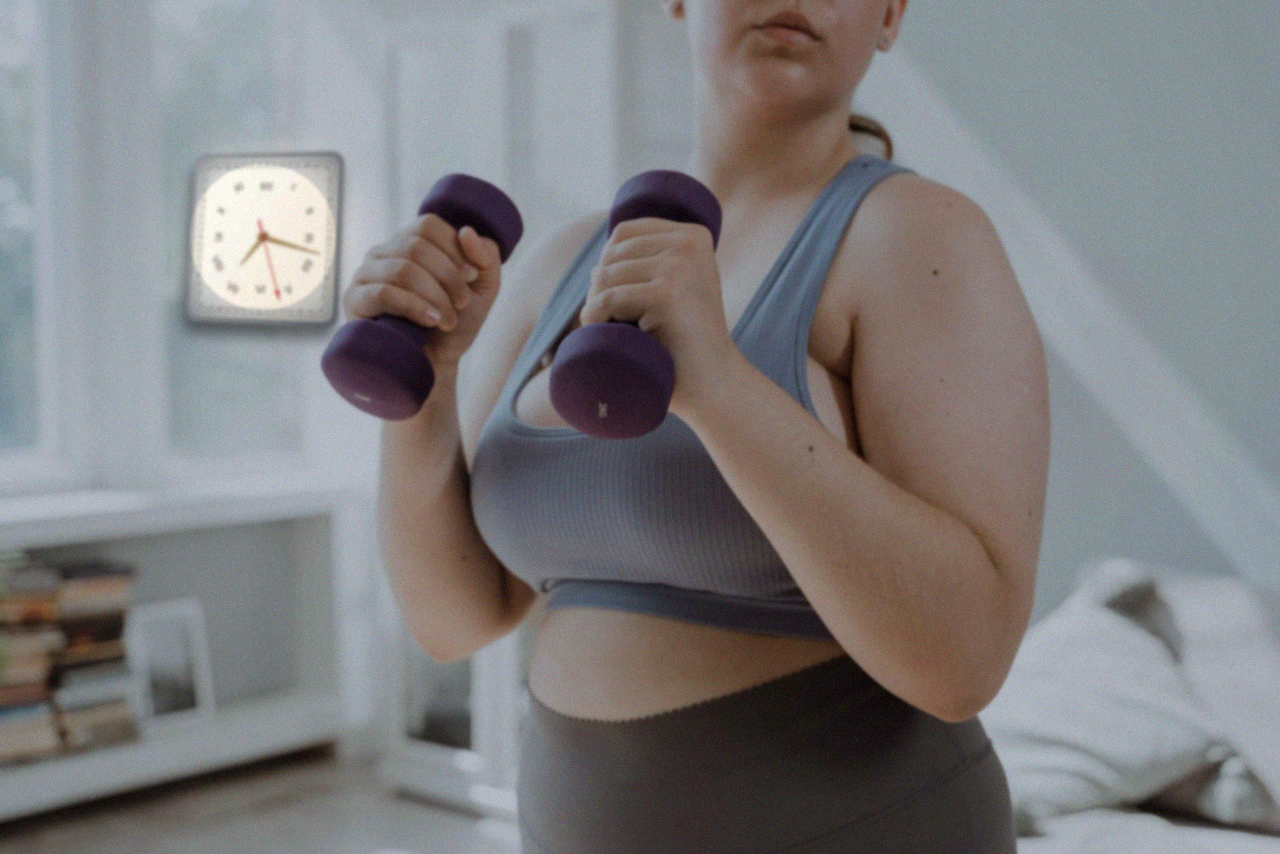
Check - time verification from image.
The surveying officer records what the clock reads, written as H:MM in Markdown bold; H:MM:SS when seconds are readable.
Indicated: **7:17:27**
